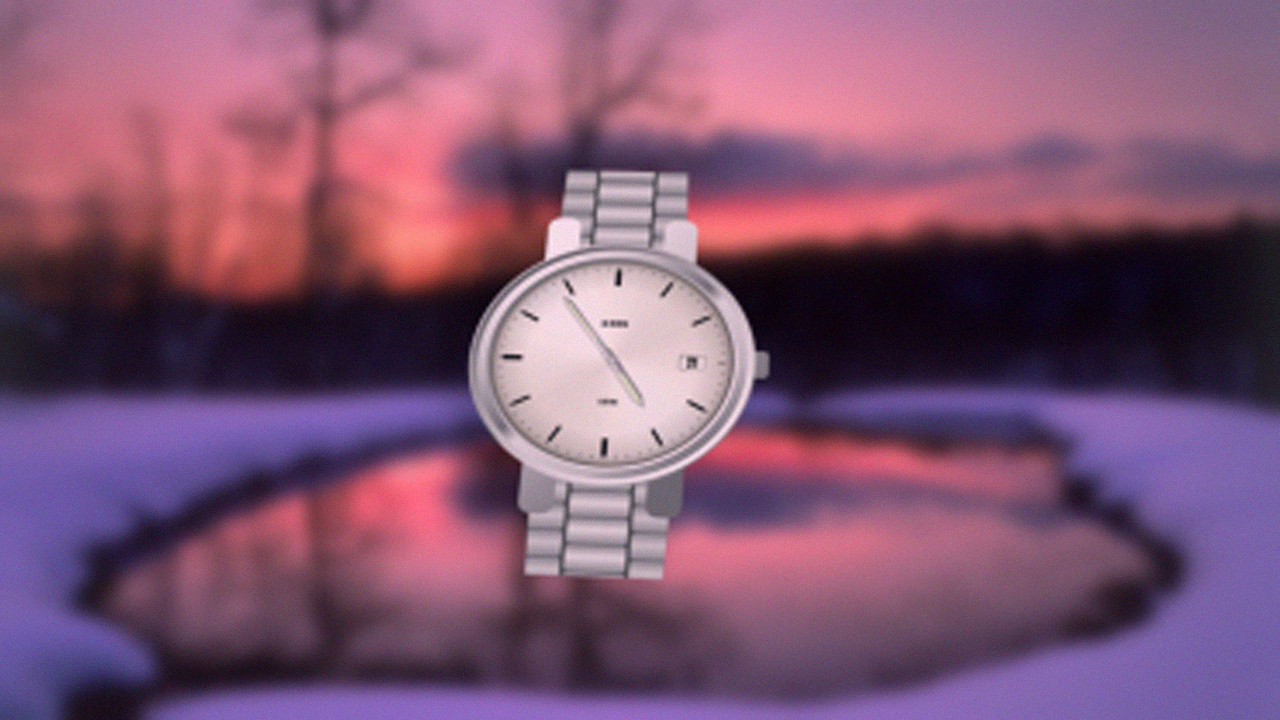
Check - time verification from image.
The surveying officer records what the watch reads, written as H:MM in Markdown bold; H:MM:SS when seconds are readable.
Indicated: **4:54**
